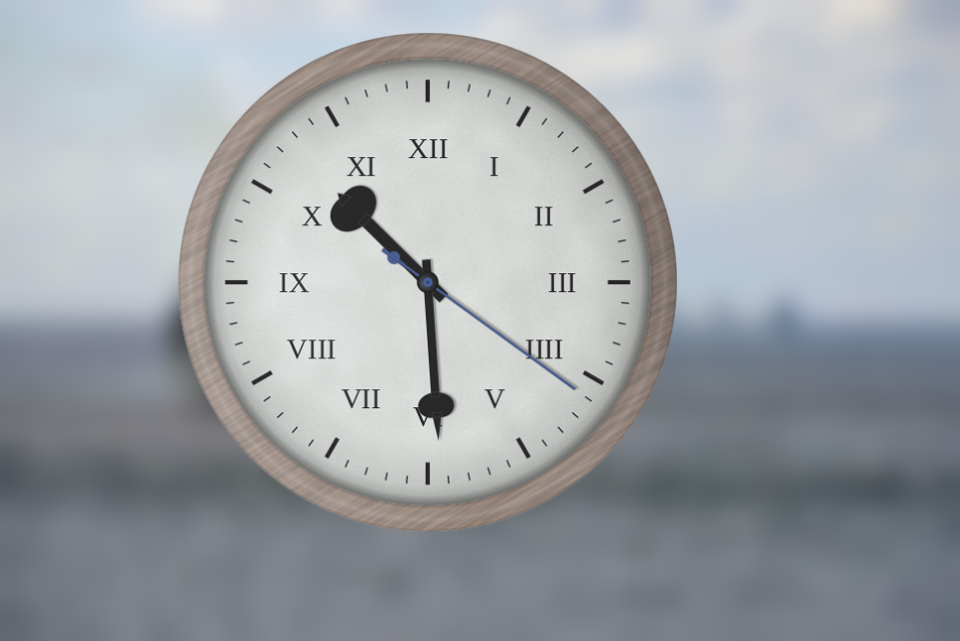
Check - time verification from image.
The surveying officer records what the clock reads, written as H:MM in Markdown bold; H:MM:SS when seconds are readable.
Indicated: **10:29:21**
